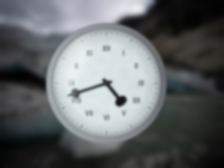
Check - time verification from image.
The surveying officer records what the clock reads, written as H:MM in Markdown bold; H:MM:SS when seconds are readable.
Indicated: **4:42**
